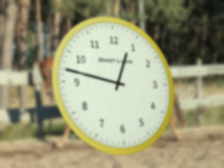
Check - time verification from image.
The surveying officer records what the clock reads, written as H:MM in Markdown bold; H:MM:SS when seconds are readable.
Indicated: **12:47**
